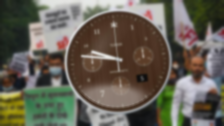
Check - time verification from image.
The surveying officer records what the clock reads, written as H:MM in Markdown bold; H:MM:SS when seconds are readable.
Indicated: **9:47**
